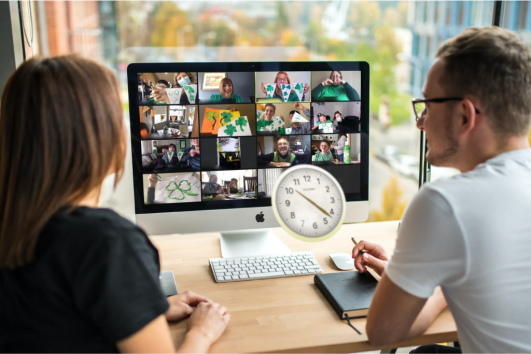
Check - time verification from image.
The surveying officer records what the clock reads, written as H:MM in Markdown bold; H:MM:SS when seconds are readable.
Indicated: **10:22**
